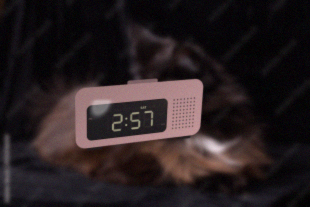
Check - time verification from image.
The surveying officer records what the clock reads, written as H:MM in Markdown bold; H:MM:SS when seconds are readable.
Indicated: **2:57**
